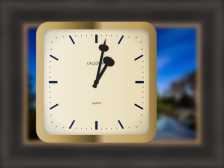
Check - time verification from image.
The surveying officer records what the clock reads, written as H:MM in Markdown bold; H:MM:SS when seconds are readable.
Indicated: **1:02**
